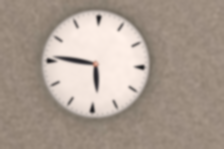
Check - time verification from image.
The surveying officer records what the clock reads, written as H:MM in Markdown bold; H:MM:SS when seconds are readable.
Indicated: **5:46**
